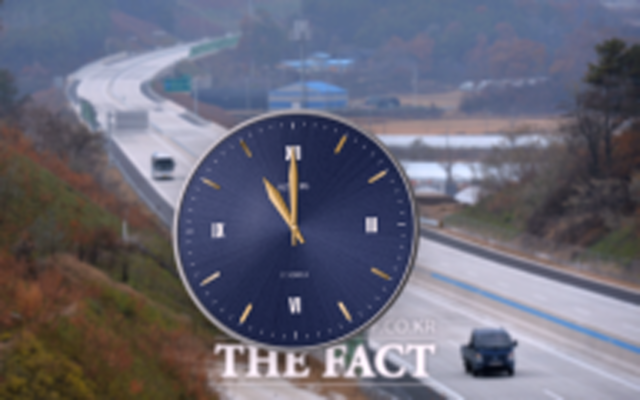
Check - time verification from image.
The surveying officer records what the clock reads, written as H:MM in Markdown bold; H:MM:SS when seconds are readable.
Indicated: **11:00**
